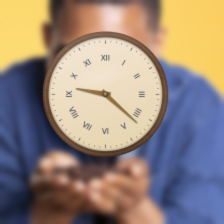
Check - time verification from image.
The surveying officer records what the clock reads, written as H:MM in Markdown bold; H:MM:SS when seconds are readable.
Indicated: **9:22**
